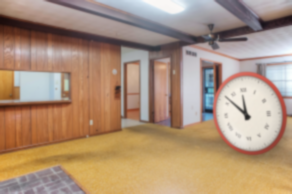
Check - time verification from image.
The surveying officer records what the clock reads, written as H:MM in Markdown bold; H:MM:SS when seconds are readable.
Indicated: **11:52**
